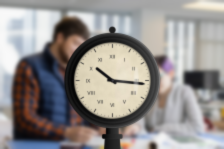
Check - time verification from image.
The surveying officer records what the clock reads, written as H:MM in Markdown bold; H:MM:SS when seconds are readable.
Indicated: **10:16**
